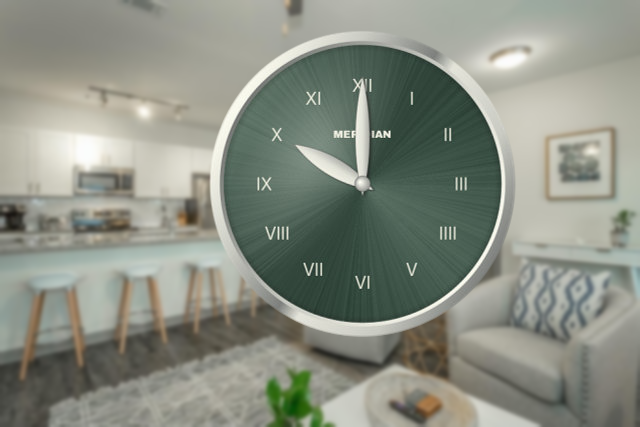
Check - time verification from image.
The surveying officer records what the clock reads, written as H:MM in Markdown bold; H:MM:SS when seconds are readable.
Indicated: **10:00**
